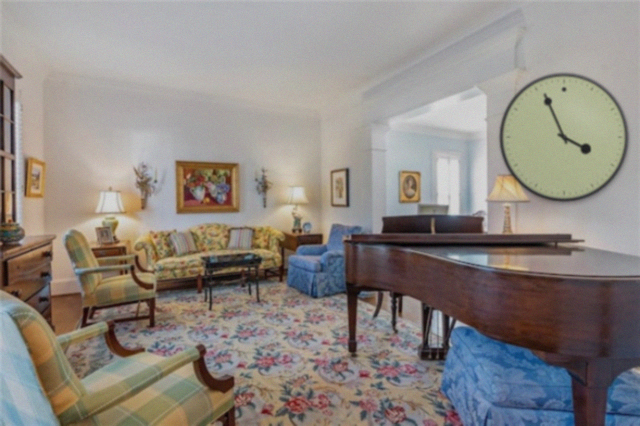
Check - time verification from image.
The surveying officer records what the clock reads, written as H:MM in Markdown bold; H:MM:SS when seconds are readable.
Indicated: **3:56**
